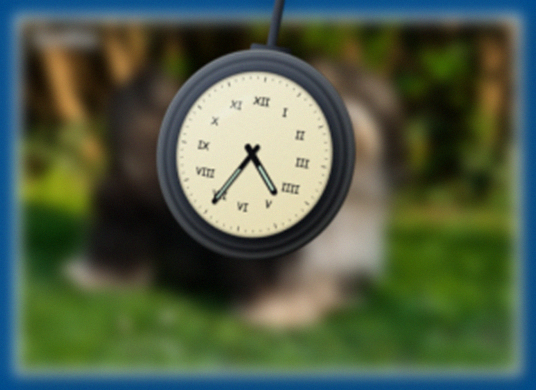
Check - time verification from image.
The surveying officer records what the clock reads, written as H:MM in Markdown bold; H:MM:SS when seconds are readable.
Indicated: **4:35**
